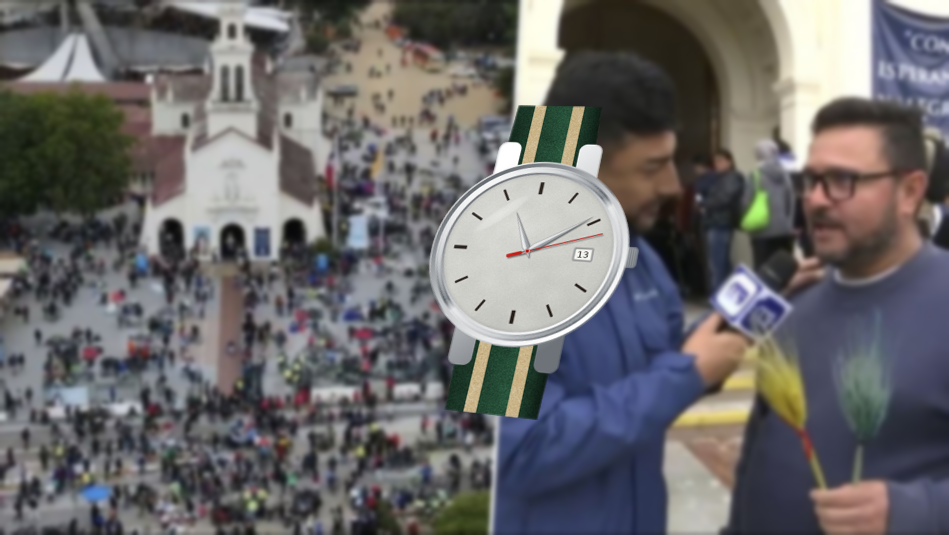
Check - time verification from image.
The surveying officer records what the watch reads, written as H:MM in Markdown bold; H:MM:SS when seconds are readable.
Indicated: **11:09:12**
